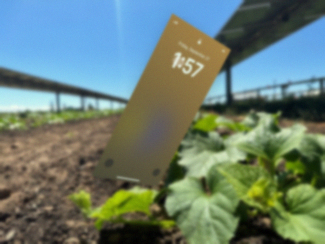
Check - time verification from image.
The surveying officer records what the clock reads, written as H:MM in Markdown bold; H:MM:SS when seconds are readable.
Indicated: **1:57**
